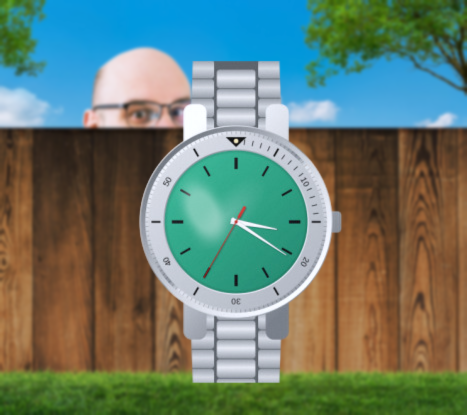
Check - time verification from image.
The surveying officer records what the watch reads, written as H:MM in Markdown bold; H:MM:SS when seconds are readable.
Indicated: **3:20:35**
